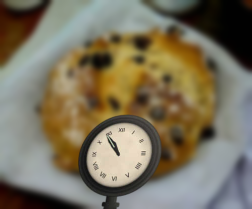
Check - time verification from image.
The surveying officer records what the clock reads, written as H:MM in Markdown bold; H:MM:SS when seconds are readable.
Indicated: **10:54**
